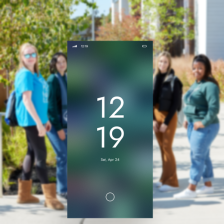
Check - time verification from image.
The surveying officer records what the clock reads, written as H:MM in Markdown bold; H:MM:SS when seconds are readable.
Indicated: **12:19**
